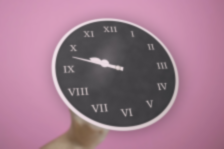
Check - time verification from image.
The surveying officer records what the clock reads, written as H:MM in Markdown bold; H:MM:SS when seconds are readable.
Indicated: **9:48**
